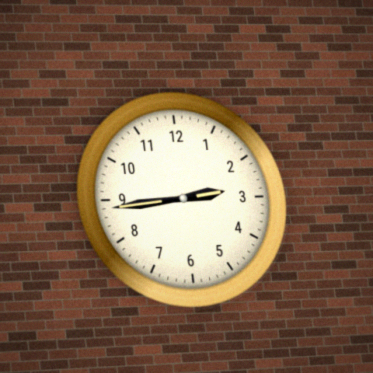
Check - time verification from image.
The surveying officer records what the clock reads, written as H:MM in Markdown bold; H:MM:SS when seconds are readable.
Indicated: **2:44**
